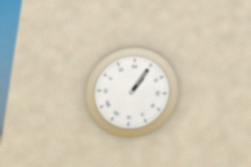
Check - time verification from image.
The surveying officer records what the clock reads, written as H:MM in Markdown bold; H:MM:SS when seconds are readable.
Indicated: **1:05**
